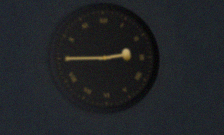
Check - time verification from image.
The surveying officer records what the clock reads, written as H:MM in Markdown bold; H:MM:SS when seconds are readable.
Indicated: **2:45**
